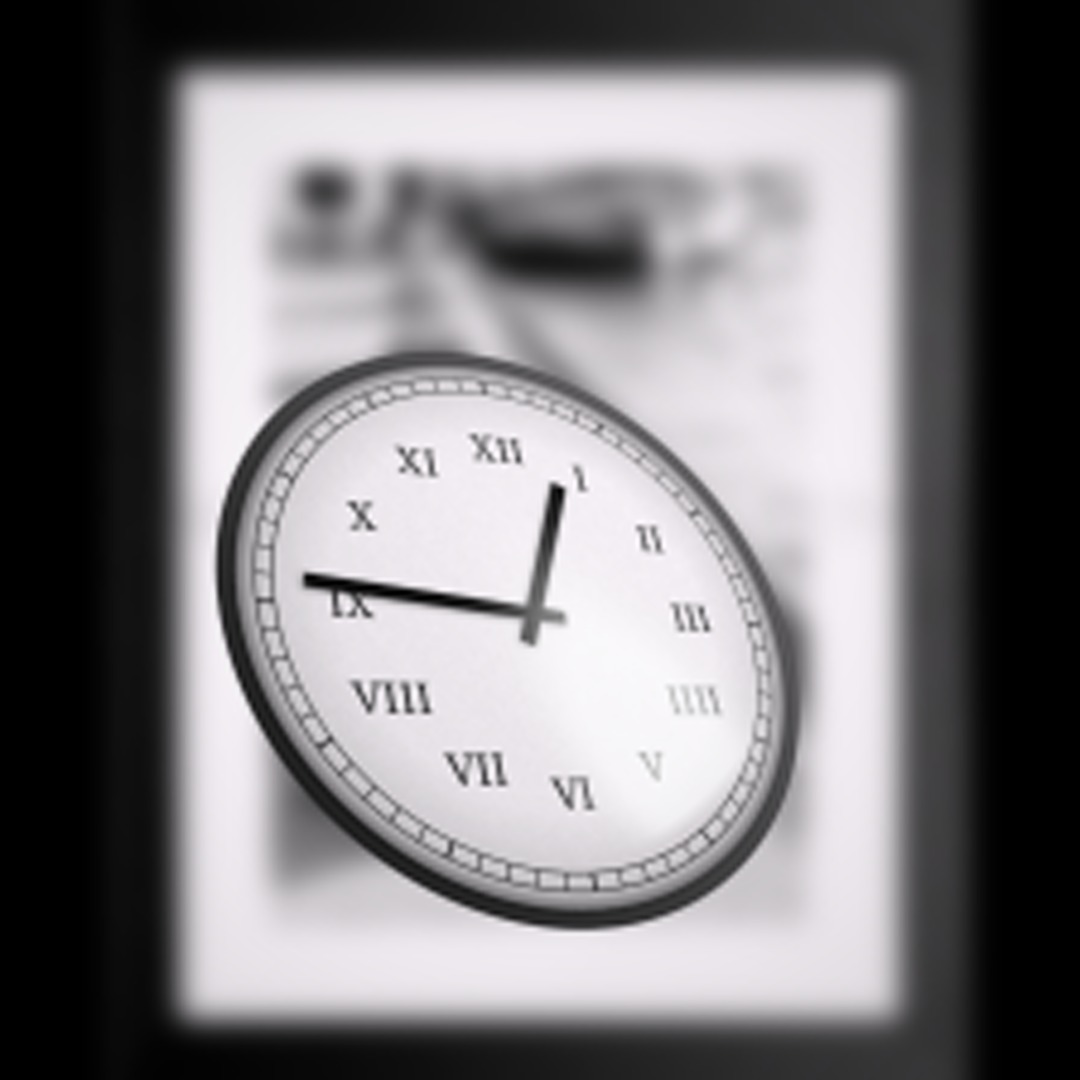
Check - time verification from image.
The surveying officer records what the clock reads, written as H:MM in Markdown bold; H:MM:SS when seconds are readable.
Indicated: **12:46**
